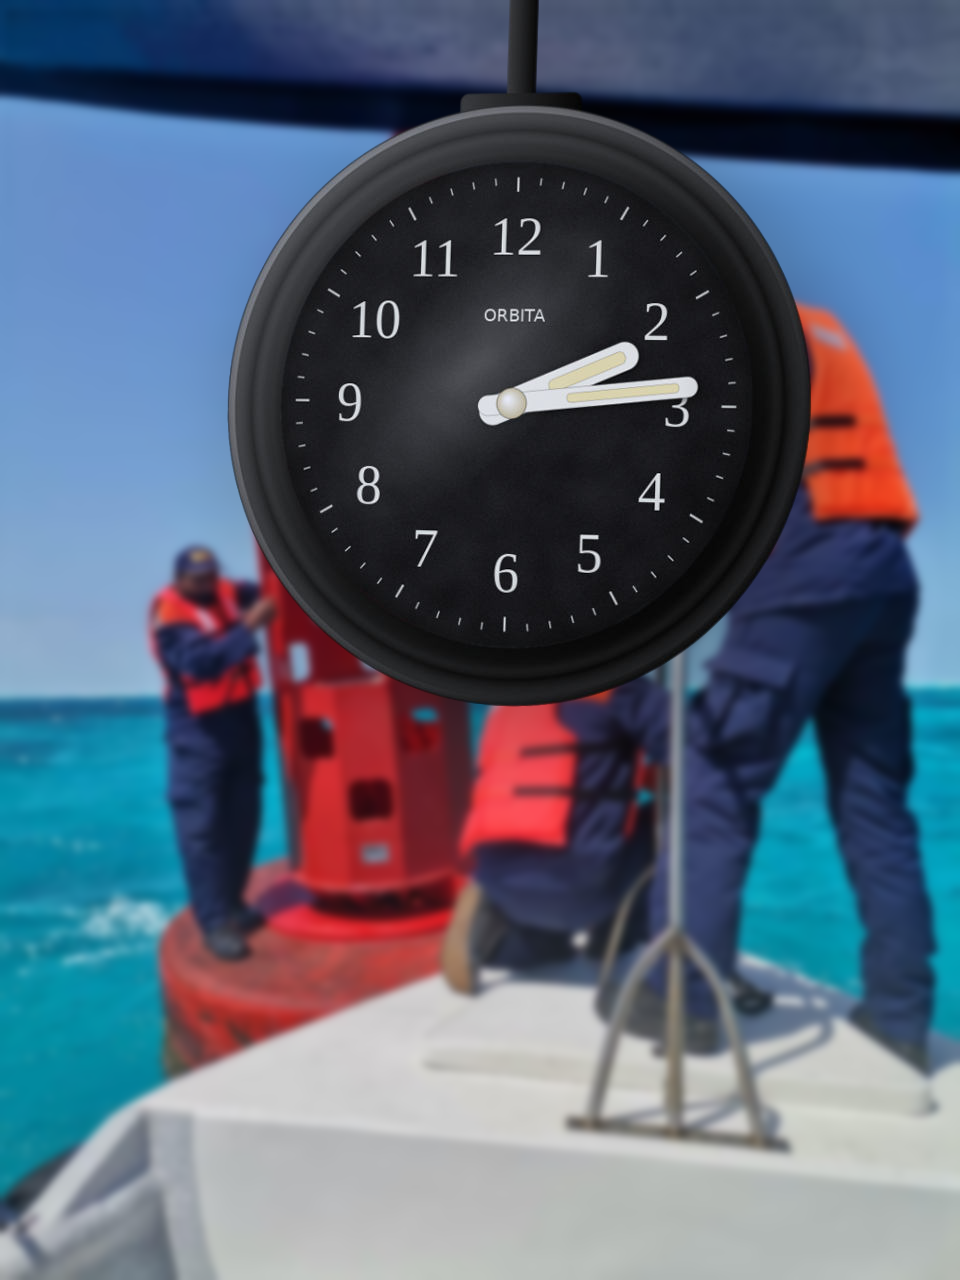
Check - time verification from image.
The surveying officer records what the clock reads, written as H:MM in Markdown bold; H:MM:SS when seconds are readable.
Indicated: **2:14**
